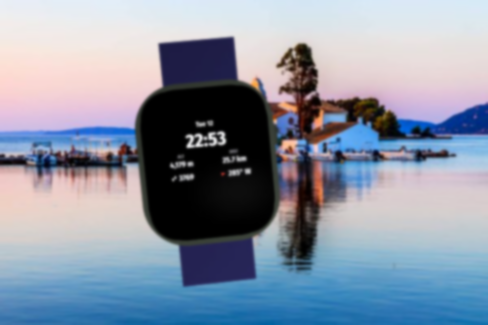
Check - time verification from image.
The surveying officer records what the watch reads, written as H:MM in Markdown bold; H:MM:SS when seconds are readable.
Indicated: **22:53**
